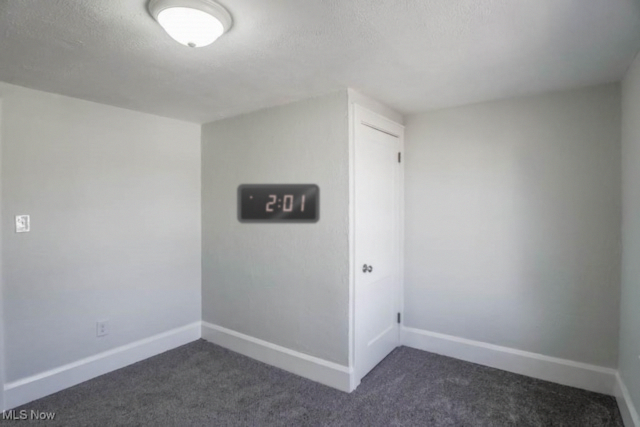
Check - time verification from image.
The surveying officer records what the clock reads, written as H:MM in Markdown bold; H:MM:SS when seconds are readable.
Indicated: **2:01**
